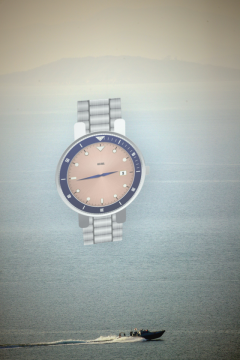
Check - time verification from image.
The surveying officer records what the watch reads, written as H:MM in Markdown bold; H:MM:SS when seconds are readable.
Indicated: **2:44**
